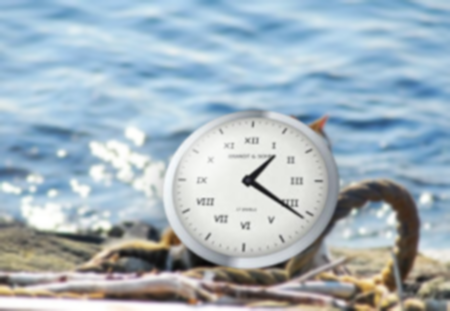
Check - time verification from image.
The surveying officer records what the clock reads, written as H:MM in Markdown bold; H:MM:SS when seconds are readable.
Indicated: **1:21**
